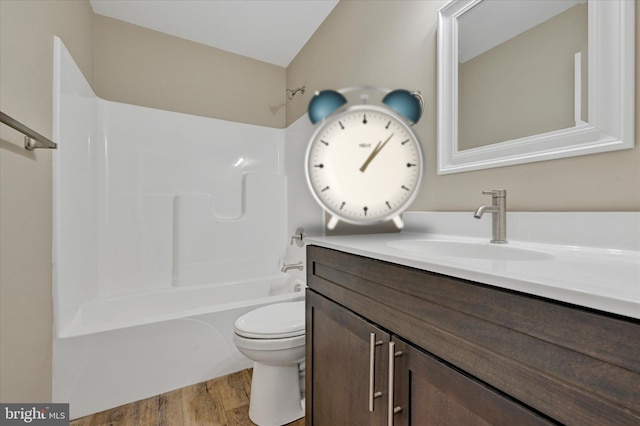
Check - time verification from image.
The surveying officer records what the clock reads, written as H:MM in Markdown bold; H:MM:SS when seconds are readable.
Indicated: **1:07**
